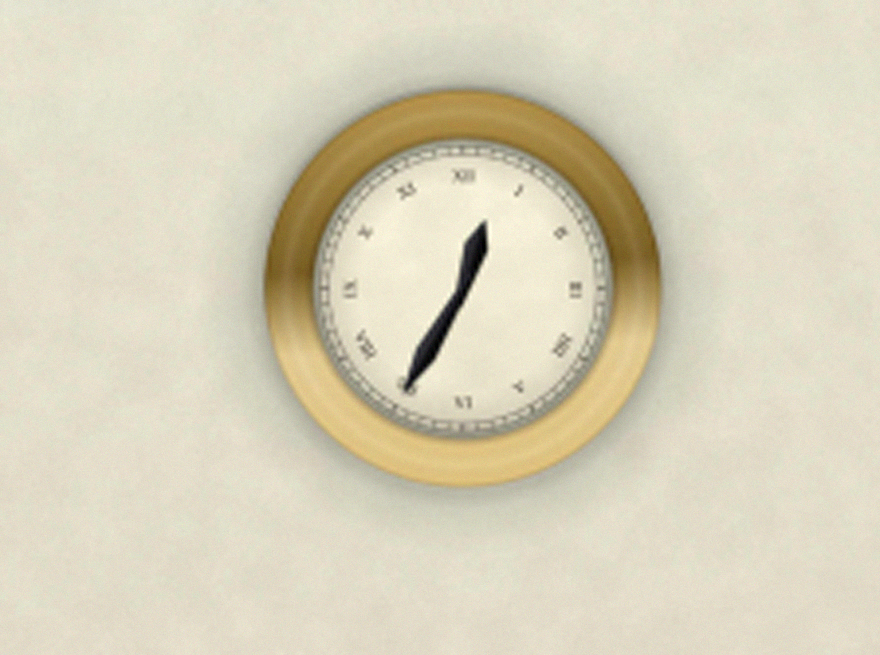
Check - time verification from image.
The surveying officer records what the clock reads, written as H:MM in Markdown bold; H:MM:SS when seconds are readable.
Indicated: **12:35**
